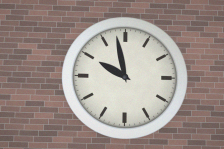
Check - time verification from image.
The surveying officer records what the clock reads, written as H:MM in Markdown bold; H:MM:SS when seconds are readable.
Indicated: **9:58**
